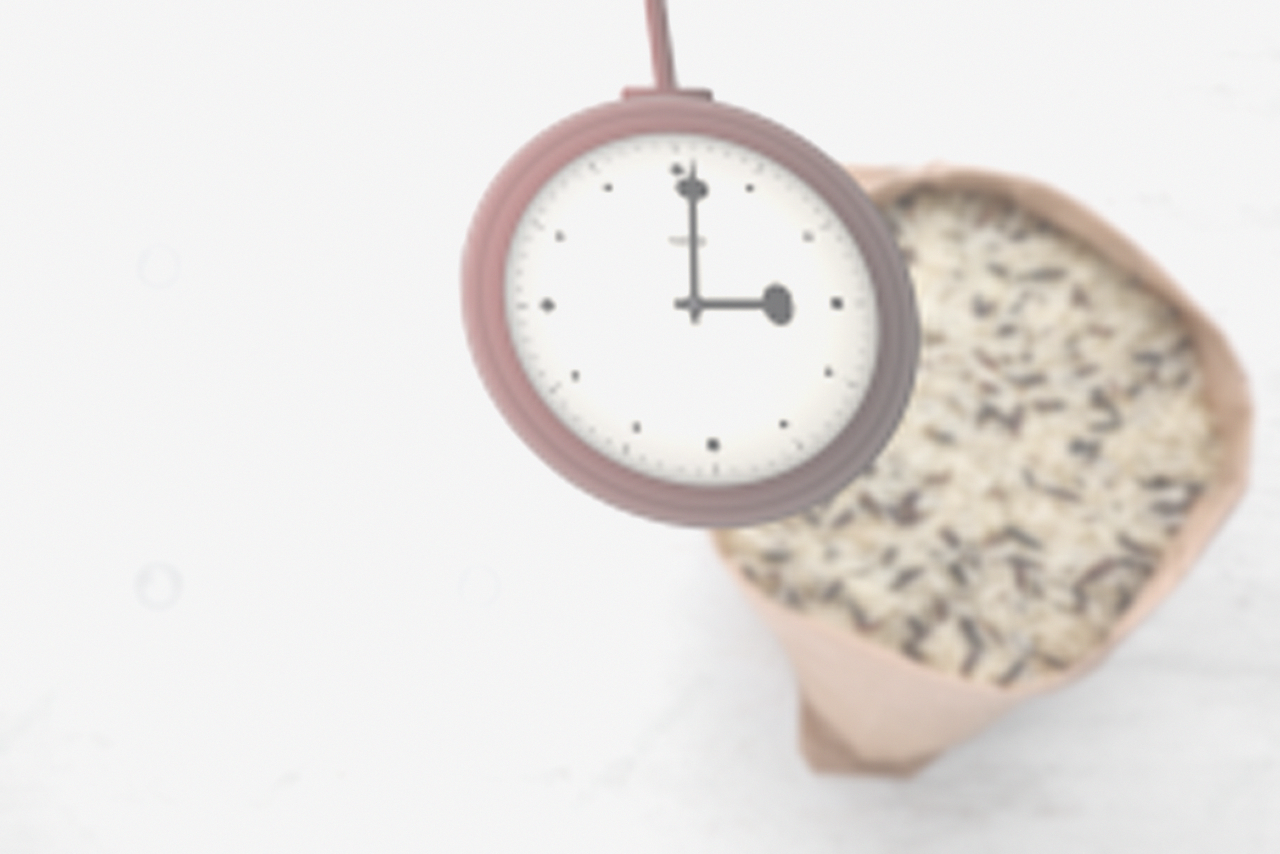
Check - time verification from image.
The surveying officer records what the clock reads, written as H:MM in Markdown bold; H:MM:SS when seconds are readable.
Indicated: **3:01**
